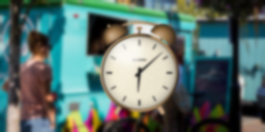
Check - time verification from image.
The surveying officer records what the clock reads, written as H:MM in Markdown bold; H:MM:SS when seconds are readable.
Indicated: **6:08**
